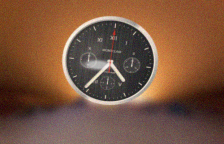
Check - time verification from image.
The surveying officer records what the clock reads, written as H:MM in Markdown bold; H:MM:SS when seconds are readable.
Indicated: **4:36**
